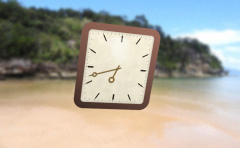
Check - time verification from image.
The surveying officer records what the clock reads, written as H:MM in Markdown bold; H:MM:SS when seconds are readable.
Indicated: **6:42**
